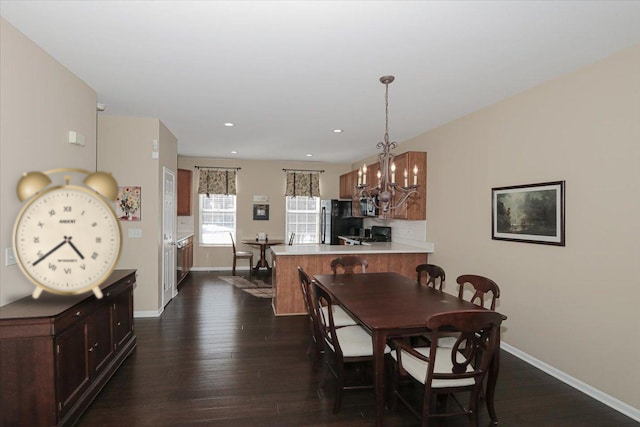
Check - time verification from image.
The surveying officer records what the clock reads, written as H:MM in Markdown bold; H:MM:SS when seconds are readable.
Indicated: **4:39**
